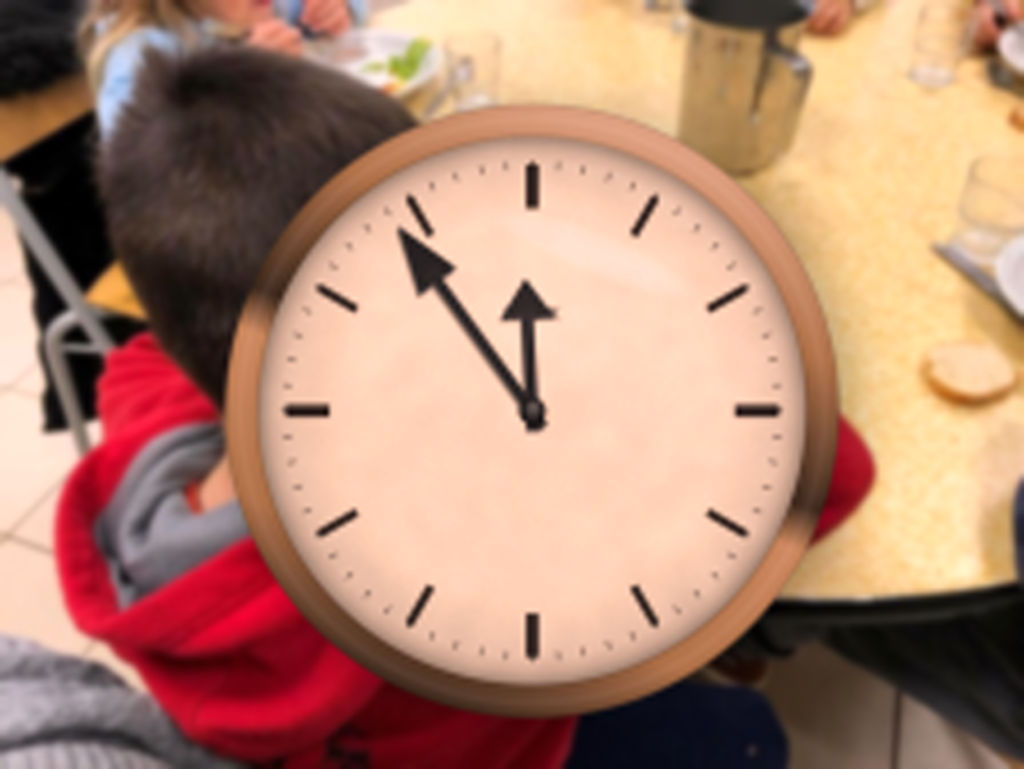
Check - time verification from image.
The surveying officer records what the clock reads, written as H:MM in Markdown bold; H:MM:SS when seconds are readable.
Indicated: **11:54**
